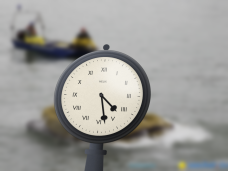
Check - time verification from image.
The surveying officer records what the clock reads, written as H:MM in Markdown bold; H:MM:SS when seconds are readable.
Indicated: **4:28**
